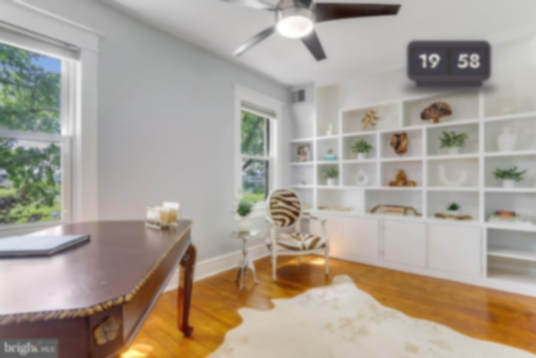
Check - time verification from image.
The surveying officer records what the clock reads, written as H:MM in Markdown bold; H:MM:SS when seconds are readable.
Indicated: **19:58**
